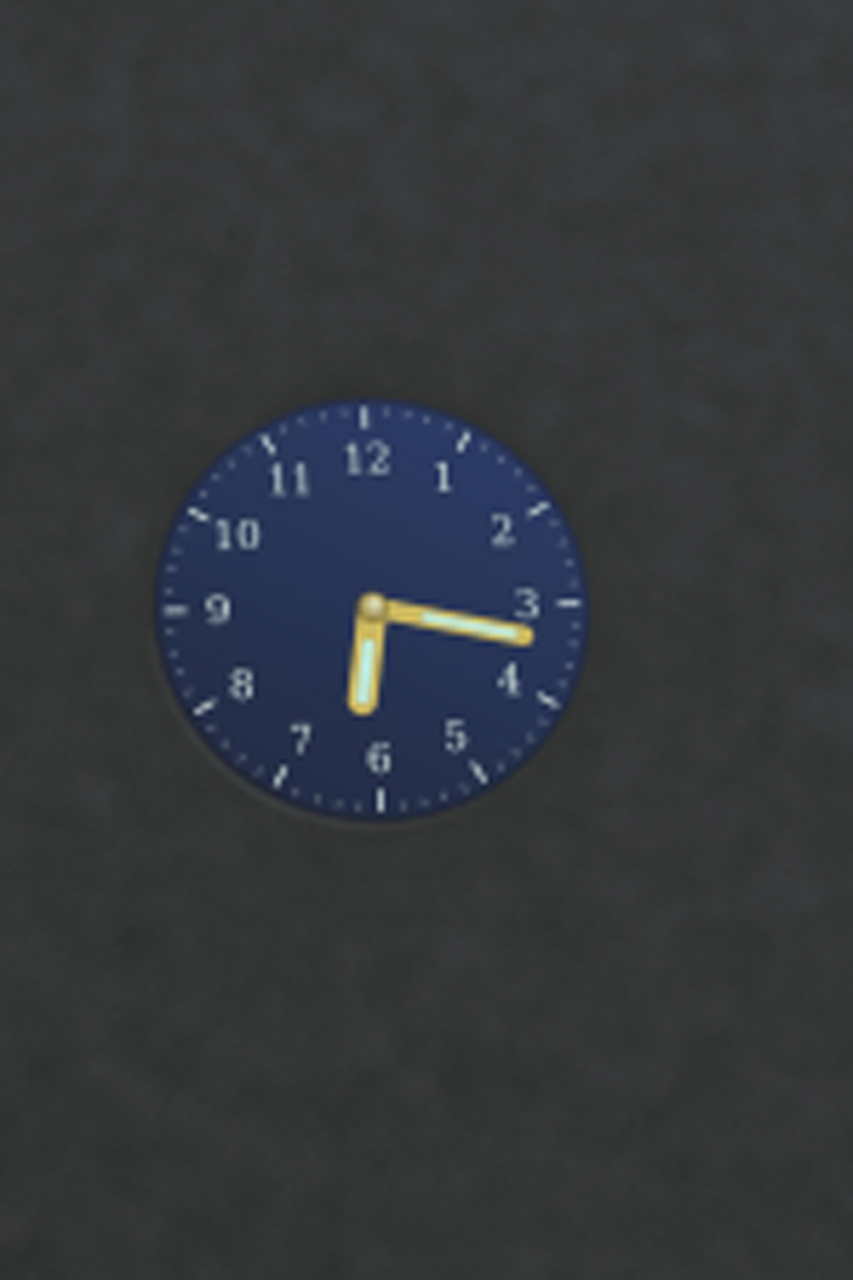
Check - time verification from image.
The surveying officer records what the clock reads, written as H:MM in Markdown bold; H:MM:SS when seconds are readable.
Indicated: **6:17**
